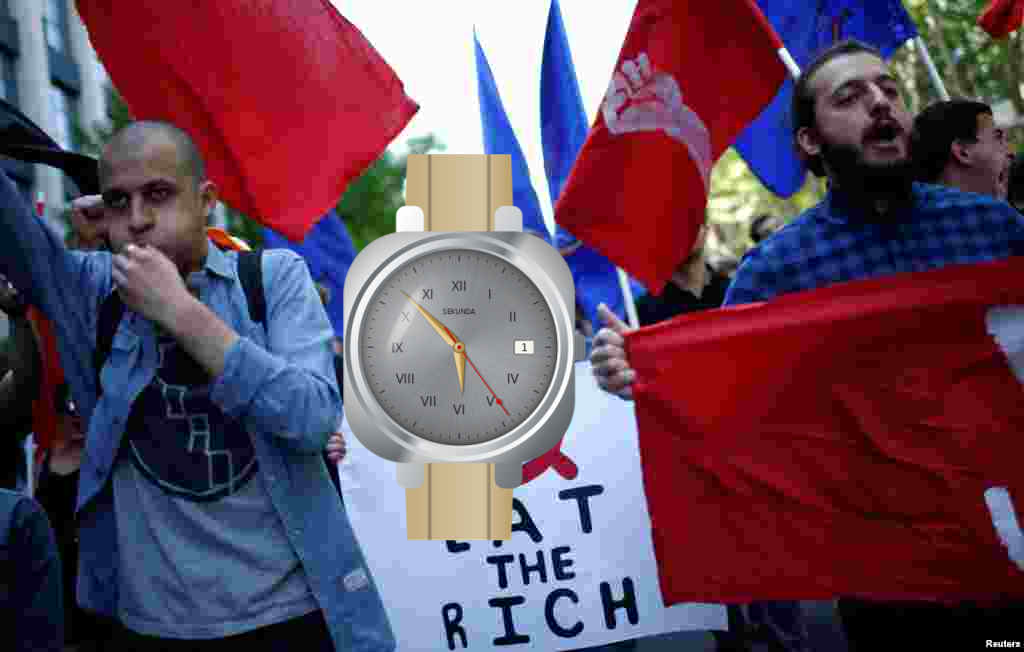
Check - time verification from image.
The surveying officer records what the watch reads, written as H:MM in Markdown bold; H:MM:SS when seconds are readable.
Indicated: **5:52:24**
